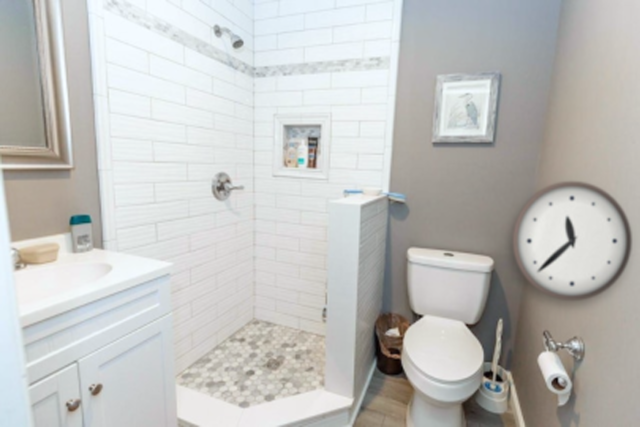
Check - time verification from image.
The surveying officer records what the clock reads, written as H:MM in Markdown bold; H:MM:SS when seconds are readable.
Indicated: **11:38**
